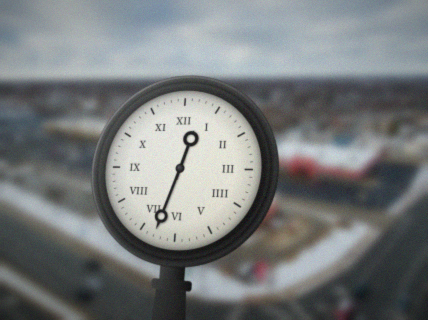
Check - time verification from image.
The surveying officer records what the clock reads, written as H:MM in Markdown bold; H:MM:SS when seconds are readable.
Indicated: **12:33**
